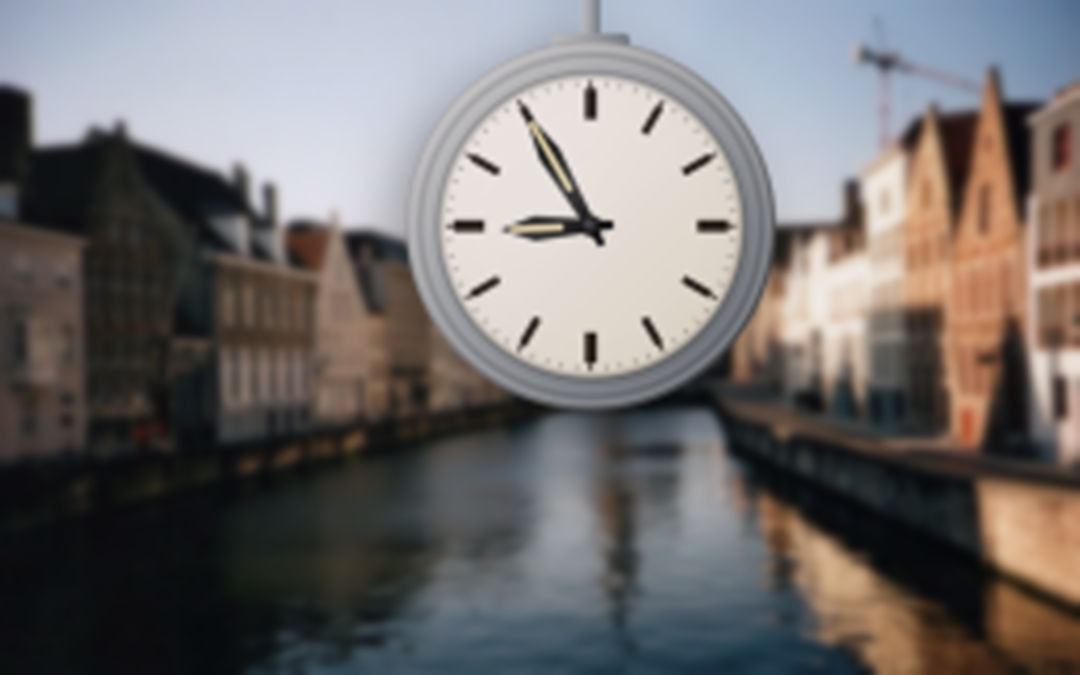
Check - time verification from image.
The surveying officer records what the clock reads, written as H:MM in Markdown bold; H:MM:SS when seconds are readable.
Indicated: **8:55**
